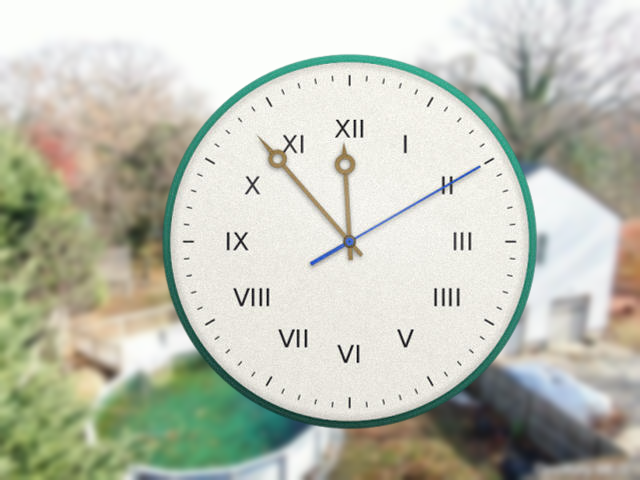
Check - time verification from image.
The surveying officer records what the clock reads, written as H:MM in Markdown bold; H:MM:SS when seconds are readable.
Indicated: **11:53:10**
